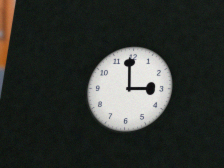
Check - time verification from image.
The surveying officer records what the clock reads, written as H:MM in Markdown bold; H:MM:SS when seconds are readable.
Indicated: **2:59**
